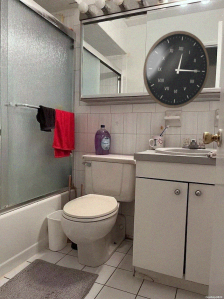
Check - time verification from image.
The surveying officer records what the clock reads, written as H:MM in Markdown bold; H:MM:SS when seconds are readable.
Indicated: **12:15**
